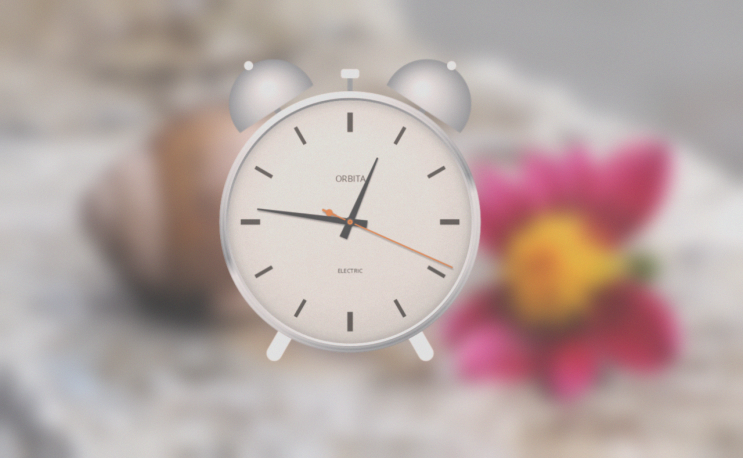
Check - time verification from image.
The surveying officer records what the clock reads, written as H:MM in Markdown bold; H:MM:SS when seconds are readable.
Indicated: **12:46:19**
